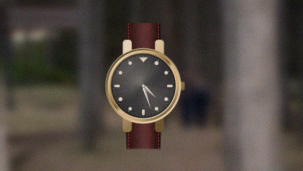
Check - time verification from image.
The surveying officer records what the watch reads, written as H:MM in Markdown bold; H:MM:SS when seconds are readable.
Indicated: **4:27**
